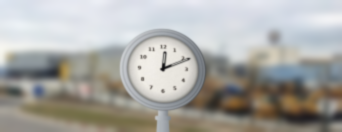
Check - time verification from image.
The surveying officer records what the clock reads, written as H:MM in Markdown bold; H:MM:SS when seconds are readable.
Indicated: **12:11**
